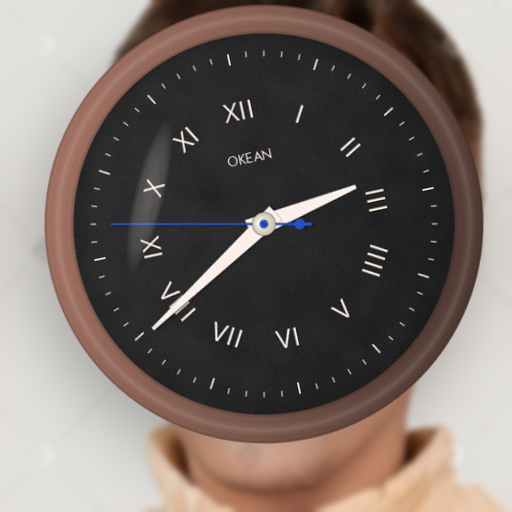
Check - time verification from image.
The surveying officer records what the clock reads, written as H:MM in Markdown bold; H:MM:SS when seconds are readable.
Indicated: **2:39:47**
